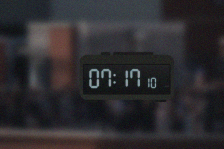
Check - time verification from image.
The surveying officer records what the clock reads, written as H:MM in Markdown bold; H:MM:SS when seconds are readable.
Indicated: **7:17:10**
